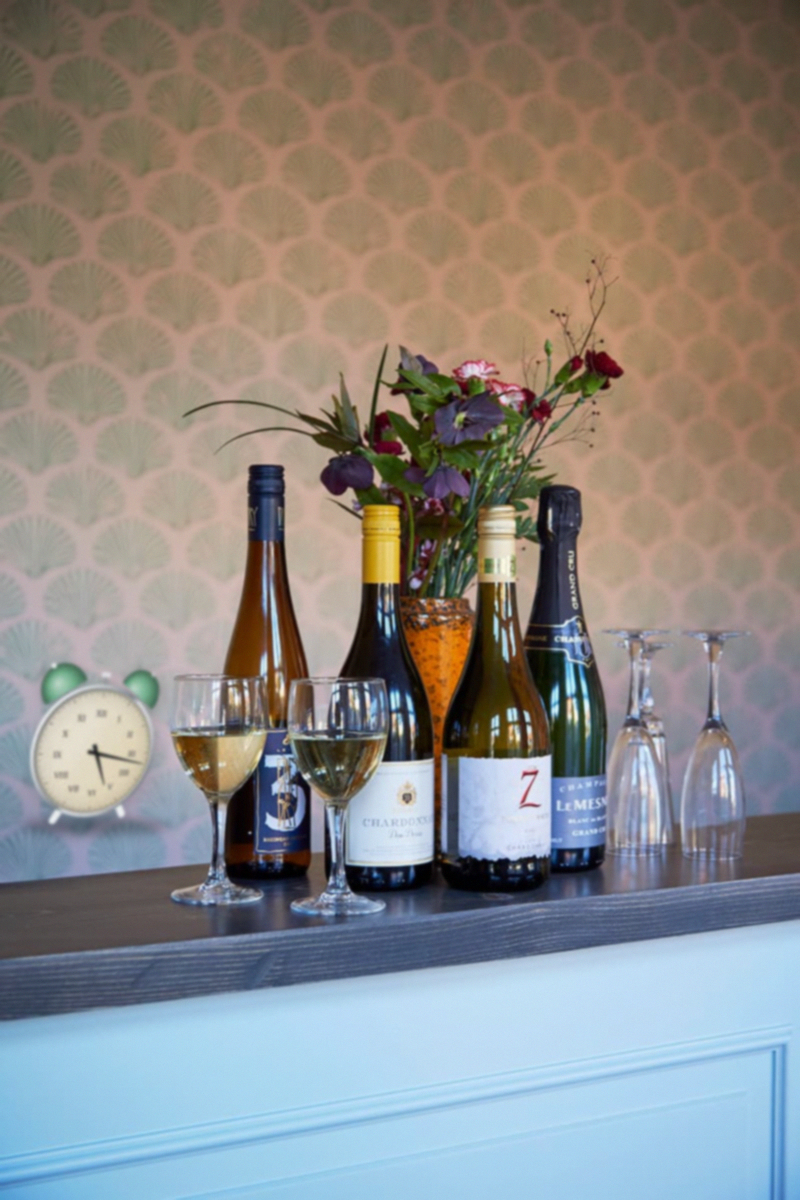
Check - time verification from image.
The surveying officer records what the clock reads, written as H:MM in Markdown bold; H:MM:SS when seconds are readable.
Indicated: **5:17**
